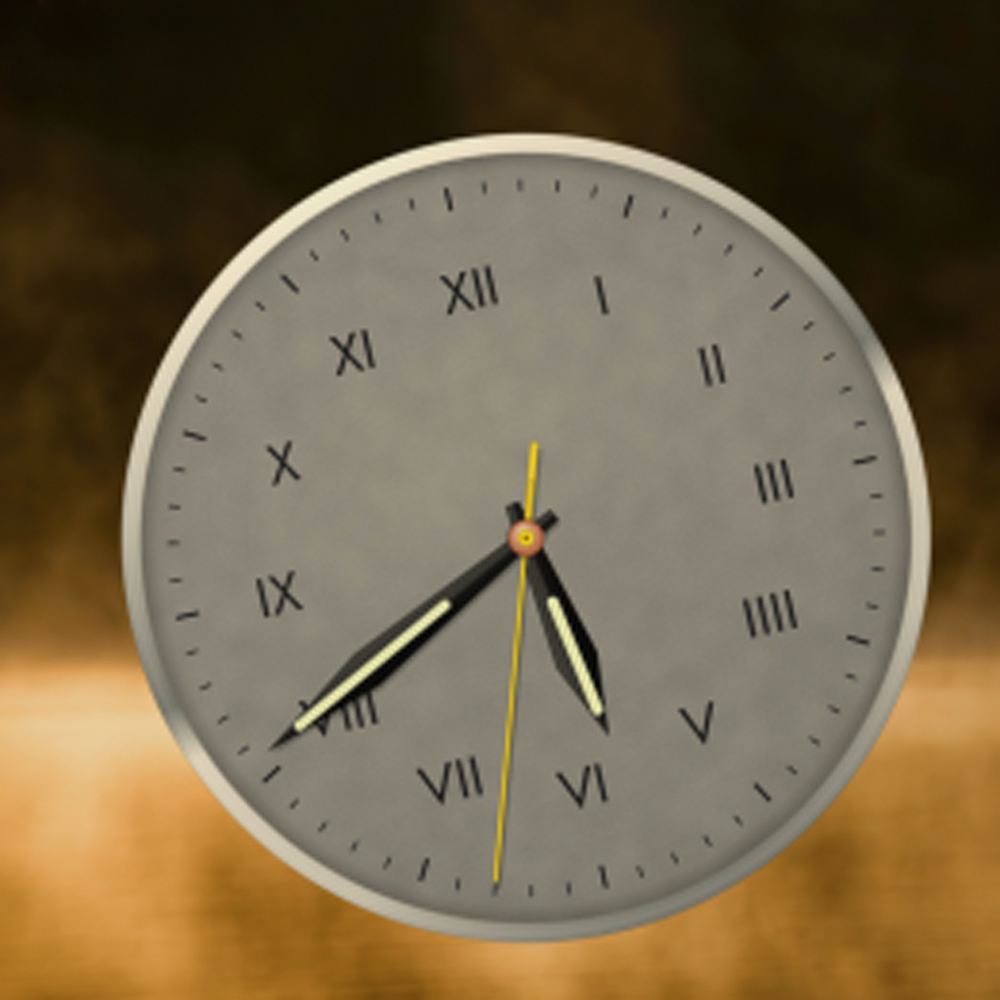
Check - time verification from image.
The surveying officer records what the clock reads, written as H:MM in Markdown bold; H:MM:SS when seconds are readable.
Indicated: **5:40:33**
